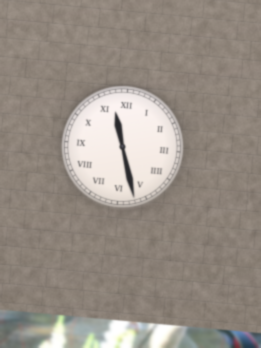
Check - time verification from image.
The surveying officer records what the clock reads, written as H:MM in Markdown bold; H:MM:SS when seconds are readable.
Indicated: **11:27**
